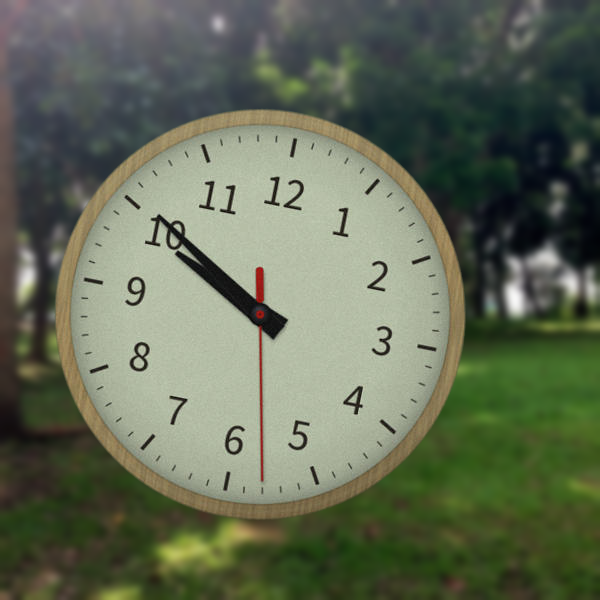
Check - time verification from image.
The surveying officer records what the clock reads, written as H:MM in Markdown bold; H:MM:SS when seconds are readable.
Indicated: **9:50:28**
